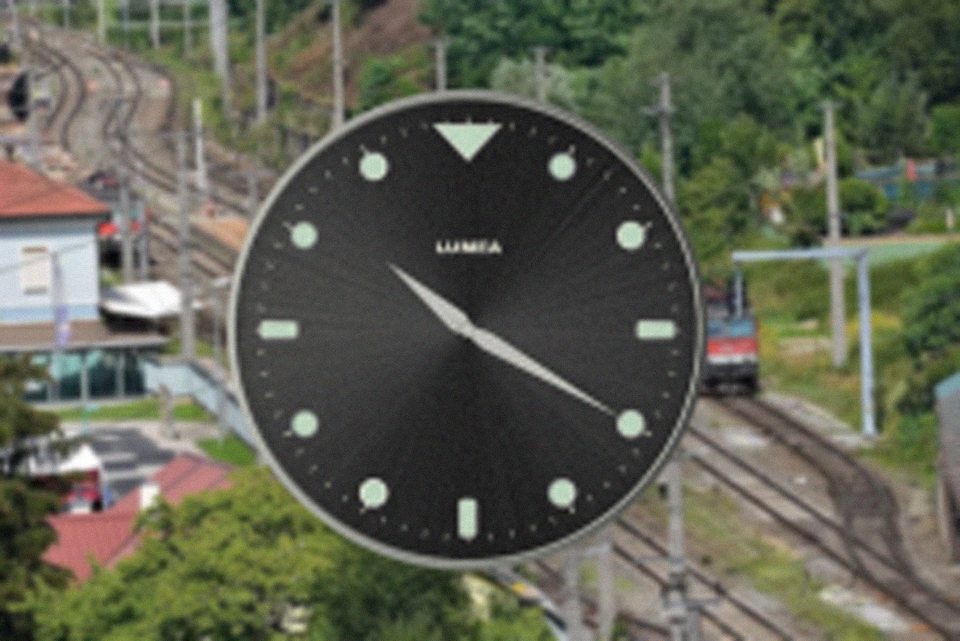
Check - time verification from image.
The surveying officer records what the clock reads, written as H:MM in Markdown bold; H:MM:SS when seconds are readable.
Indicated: **10:20**
